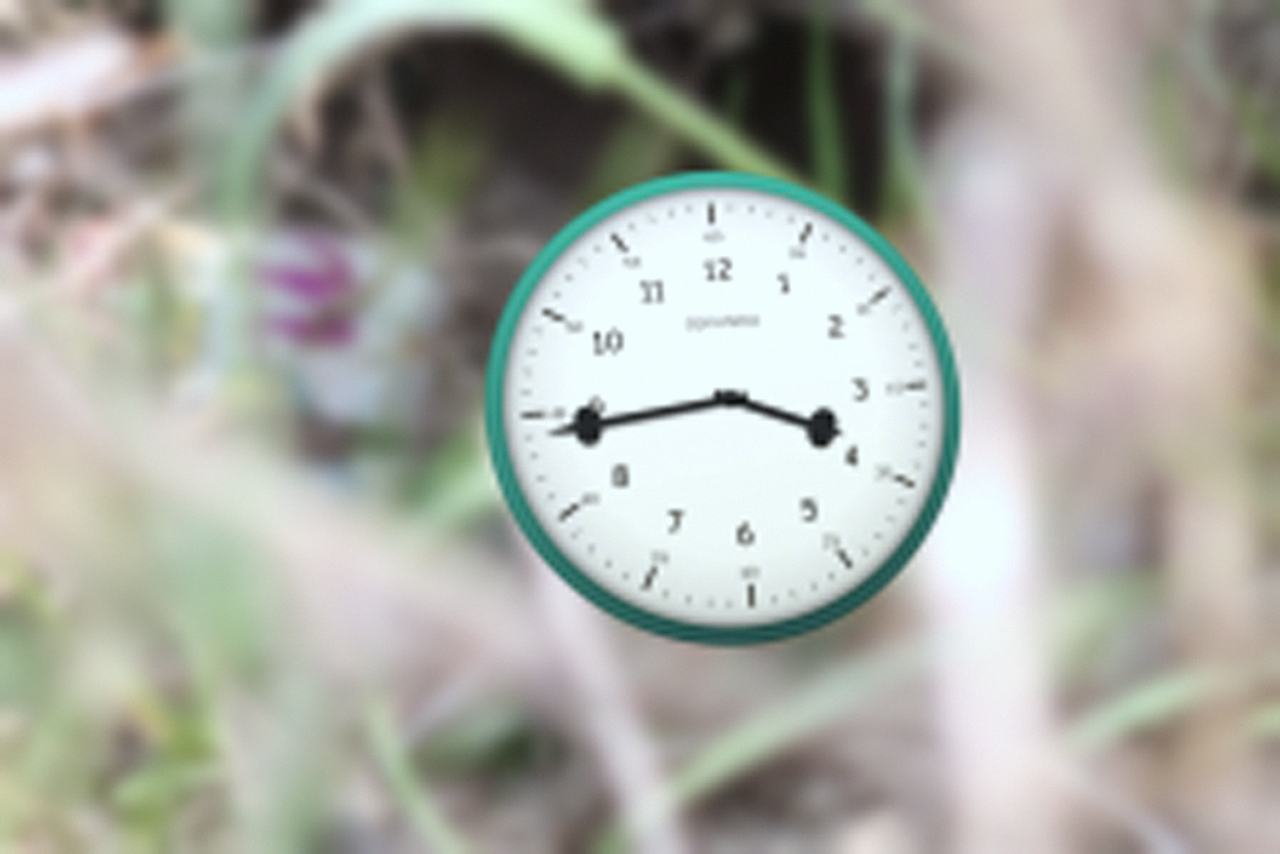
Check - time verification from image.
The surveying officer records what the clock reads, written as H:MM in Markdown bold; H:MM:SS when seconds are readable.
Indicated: **3:44**
